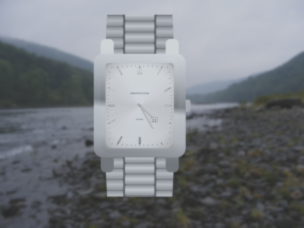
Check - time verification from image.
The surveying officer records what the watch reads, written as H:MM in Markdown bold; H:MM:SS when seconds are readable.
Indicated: **4:25**
